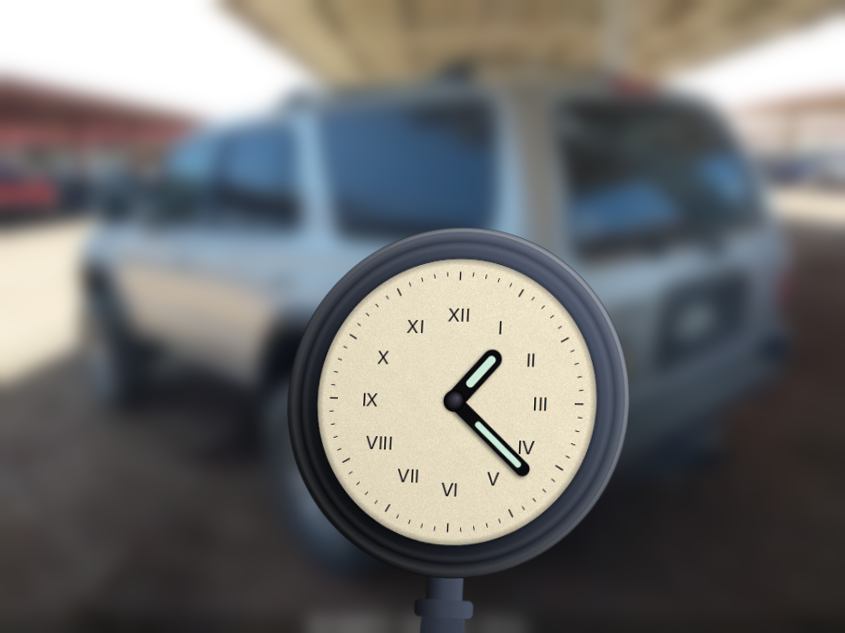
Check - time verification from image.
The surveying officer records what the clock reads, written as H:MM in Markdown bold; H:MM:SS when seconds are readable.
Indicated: **1:22**
